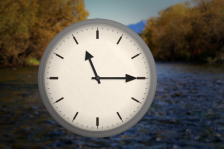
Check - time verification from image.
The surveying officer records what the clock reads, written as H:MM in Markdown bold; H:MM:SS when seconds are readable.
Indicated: **11:15**
